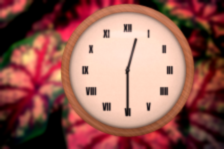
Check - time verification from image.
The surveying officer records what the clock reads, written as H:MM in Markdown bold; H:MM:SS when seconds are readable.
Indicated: **12:30**
